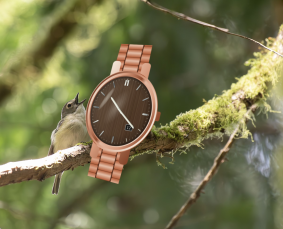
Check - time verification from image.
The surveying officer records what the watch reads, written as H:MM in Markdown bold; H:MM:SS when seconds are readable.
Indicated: **10:21**
